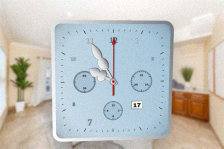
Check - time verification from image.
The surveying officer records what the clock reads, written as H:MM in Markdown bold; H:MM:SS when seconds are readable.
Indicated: **9:55**
